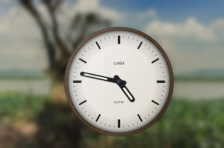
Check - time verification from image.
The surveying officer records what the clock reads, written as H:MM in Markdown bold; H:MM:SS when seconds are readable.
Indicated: **4:47**
